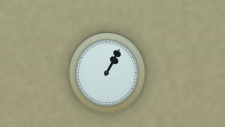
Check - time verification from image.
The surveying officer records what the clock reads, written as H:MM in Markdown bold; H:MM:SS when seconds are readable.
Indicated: **1:05**
